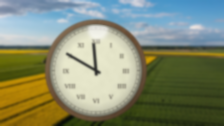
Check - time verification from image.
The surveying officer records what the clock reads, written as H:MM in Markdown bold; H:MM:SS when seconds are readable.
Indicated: **11:50**
